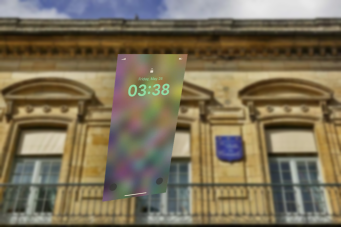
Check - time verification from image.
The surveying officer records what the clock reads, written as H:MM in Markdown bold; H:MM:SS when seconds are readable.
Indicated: **3:38**
